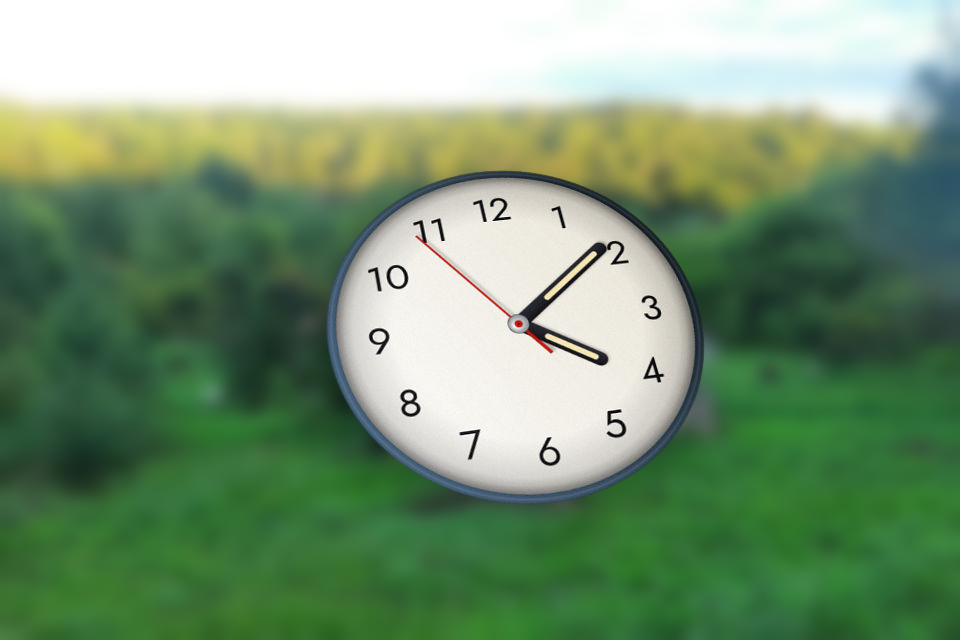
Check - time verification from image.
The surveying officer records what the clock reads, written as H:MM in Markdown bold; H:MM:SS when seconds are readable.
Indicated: **4:08:54**
